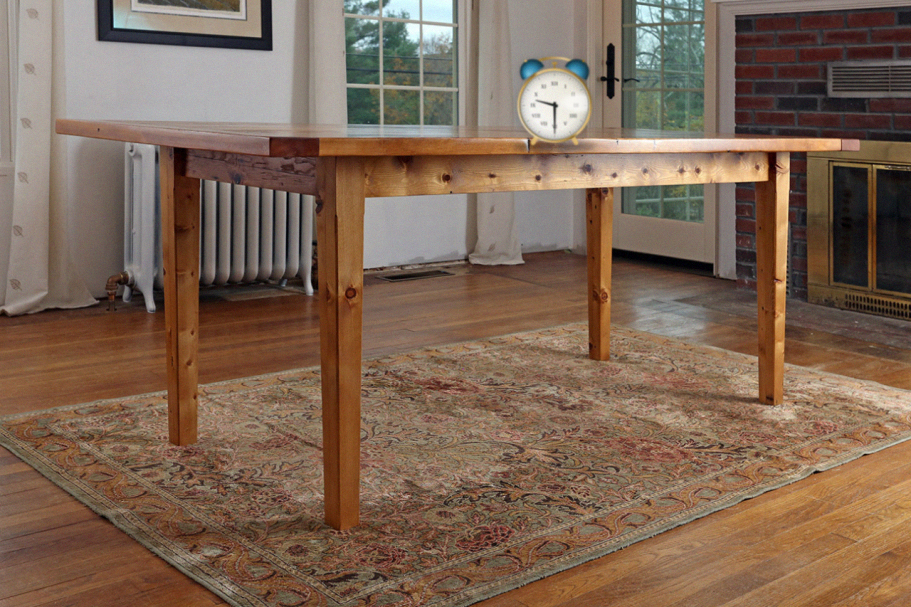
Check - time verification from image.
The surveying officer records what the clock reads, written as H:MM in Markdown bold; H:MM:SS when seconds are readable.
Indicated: **9:30**
